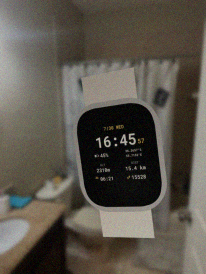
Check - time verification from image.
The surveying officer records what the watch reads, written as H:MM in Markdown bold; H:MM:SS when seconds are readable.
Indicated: **16:45**
